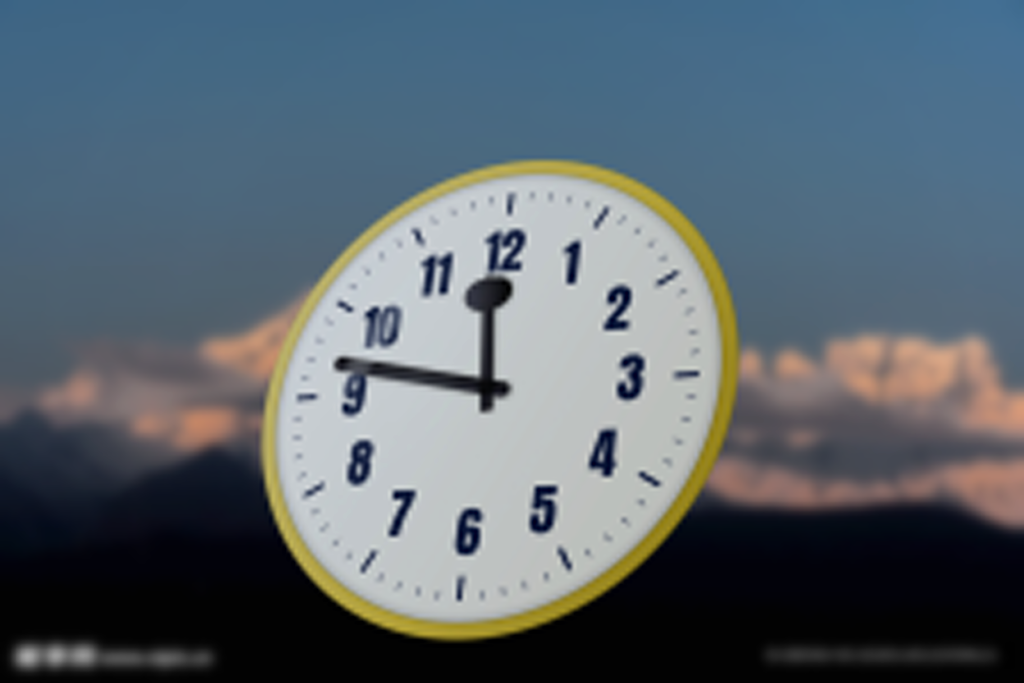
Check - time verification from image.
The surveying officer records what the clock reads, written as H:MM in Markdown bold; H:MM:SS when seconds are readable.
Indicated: **11:47**
